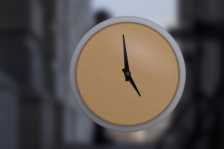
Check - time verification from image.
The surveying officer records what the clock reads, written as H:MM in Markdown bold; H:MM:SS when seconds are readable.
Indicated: **4:59**
